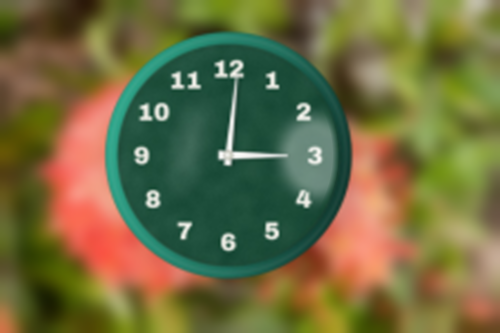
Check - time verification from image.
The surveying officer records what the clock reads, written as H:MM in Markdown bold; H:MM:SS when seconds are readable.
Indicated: **3:01**
